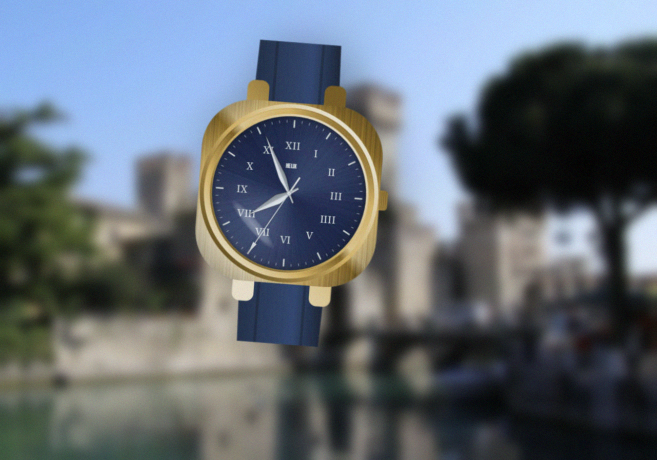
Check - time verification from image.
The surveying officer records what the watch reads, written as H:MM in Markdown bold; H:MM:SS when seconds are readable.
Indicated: **7:55:35**
